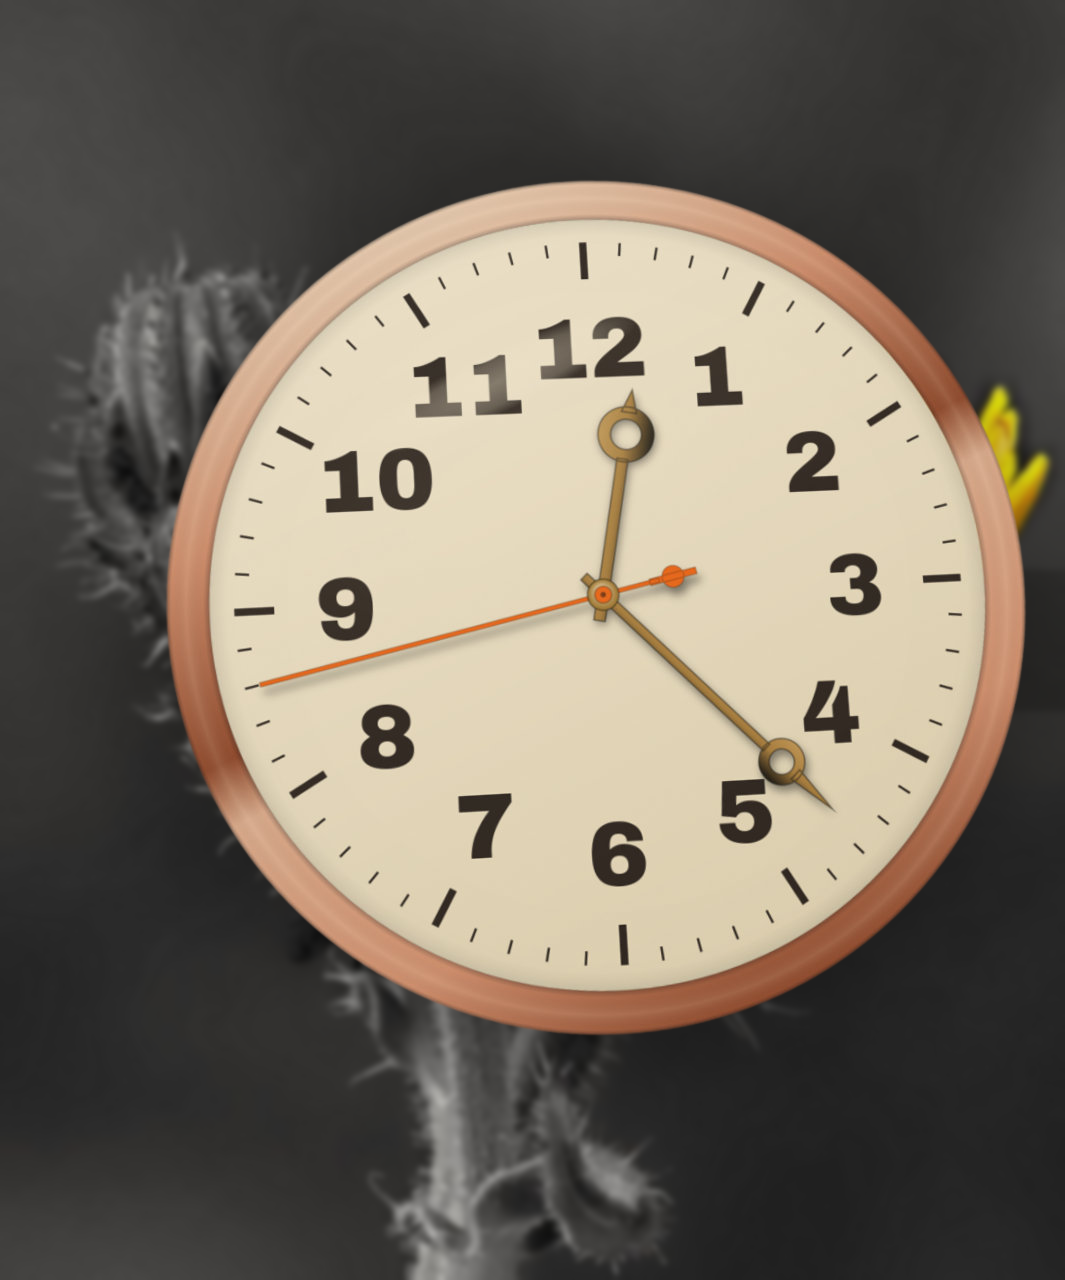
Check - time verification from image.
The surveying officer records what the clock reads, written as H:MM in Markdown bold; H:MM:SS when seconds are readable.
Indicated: **12:22:43**
